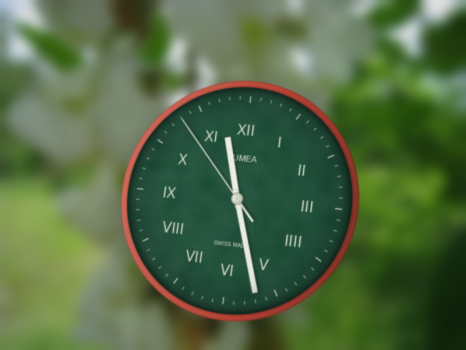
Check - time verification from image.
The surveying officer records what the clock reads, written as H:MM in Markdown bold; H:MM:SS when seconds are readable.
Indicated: **11:26:53**
